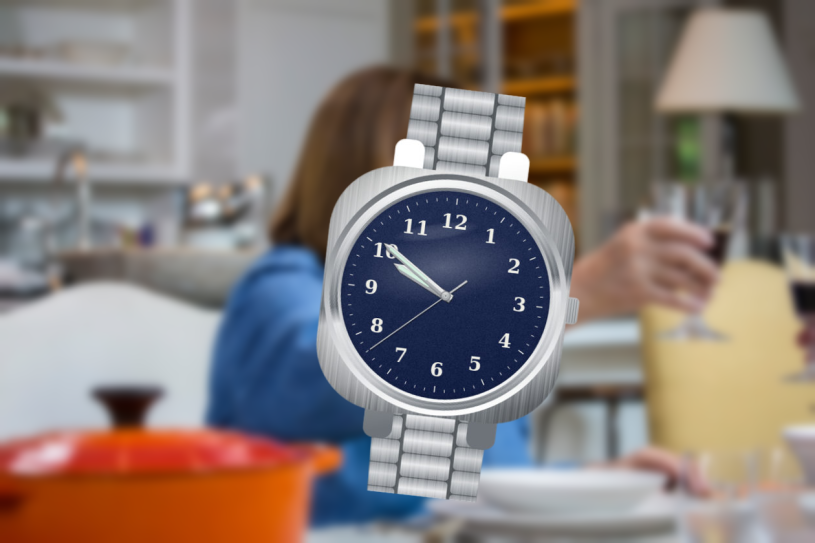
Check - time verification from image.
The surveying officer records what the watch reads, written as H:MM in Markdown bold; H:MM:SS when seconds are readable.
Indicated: **9:50:38**
